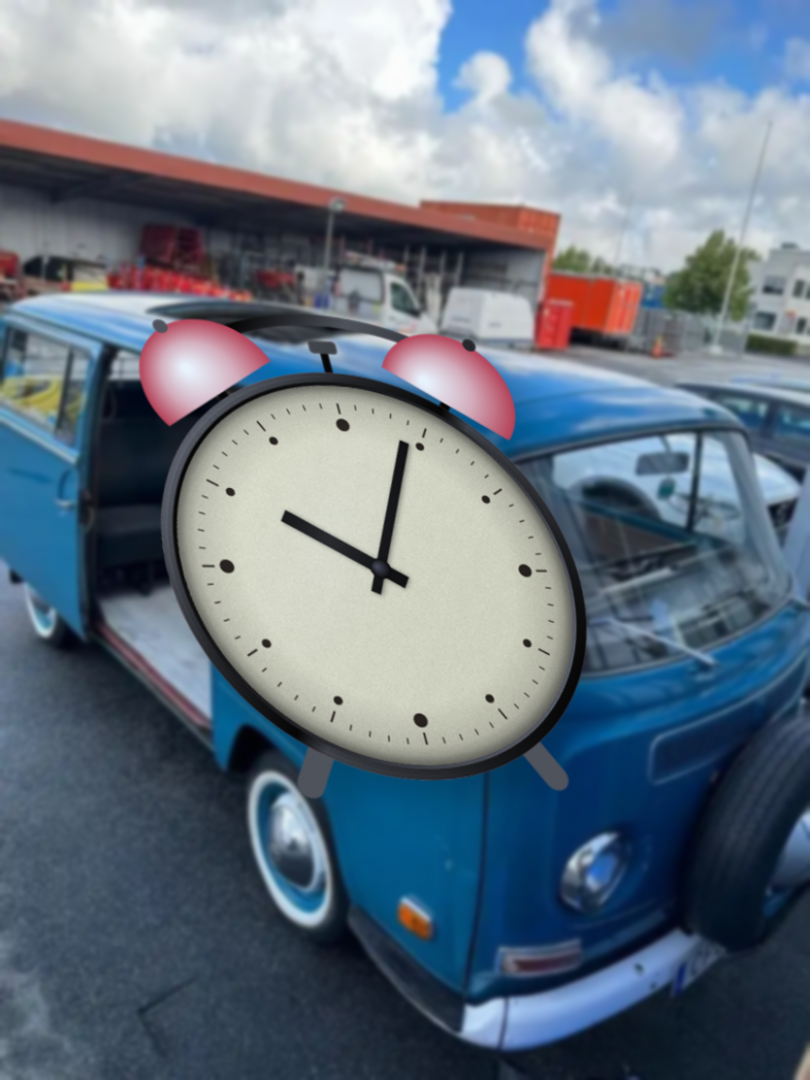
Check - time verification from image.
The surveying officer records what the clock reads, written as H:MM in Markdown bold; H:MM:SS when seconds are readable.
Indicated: **10:04**
